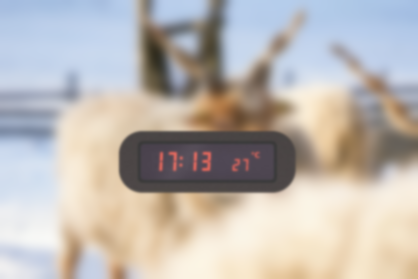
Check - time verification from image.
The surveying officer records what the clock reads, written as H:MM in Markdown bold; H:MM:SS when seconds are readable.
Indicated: **17:13**
